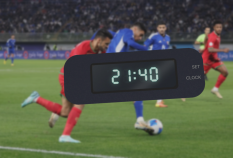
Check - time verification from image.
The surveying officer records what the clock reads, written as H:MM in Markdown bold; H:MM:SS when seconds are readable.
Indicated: **21:40**
